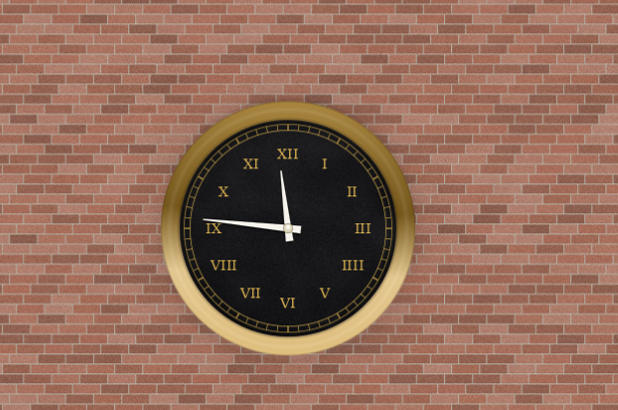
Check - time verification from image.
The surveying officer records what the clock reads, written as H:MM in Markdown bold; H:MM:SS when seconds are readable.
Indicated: **11:46**
